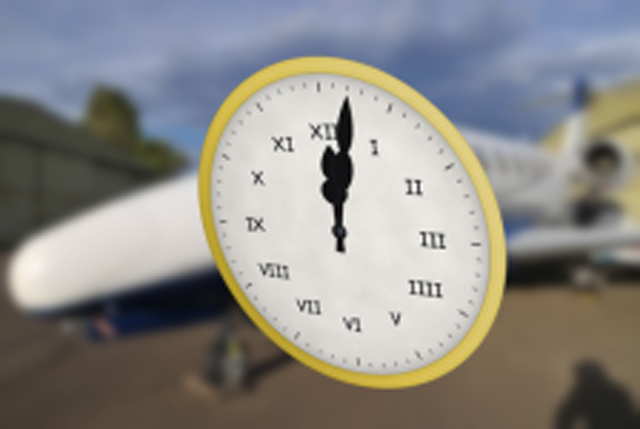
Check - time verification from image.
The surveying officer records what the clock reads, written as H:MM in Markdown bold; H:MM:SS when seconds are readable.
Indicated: **12:02**
